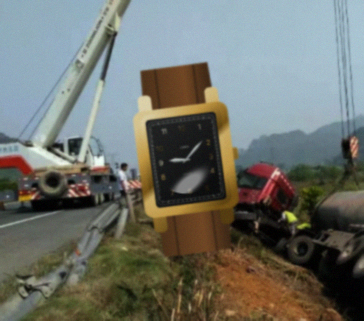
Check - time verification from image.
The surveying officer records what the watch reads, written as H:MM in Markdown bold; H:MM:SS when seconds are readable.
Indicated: **9:08**
